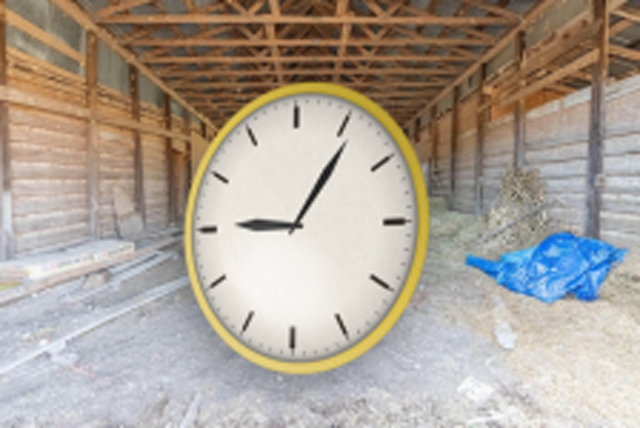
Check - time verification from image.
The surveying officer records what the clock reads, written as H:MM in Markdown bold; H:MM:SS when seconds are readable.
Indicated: **9:06**
